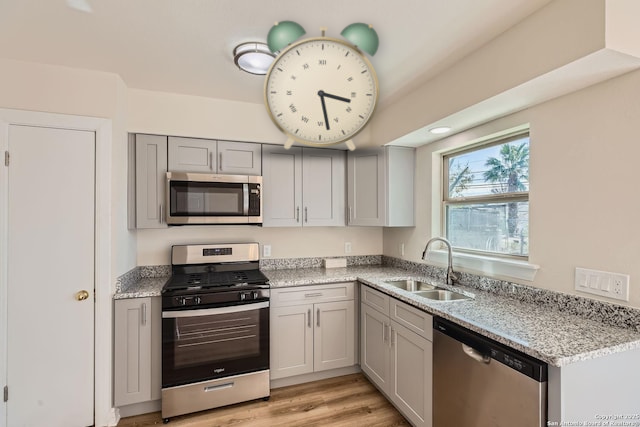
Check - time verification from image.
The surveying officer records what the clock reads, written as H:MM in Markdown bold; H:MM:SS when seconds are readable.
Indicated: **3:28**
